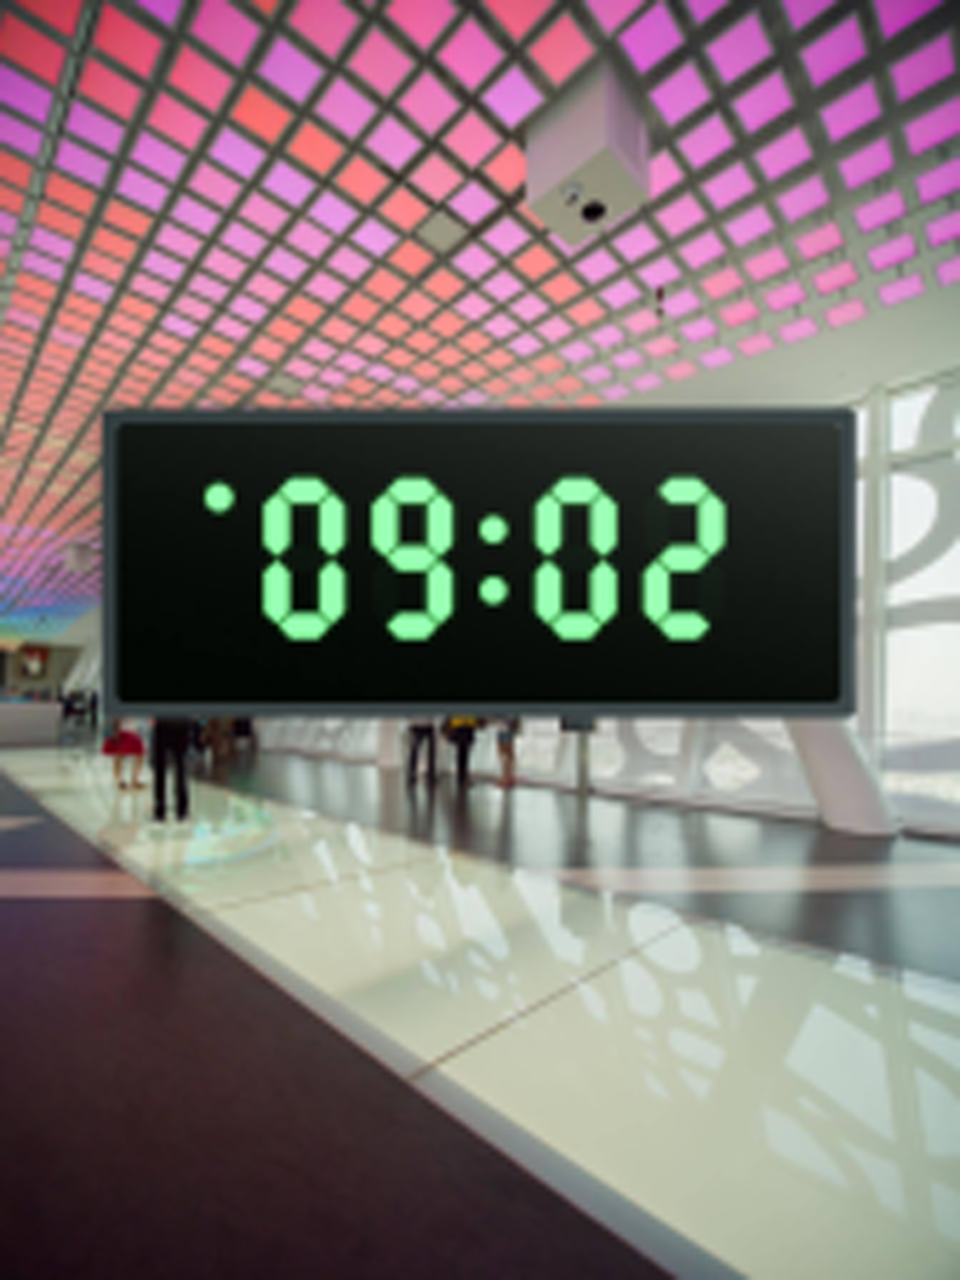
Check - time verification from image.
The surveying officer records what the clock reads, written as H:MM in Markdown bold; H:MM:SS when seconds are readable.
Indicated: **9:02**
